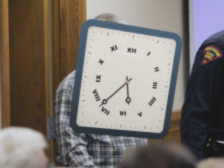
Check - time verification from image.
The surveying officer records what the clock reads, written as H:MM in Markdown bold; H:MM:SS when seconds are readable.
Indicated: **5:37**
